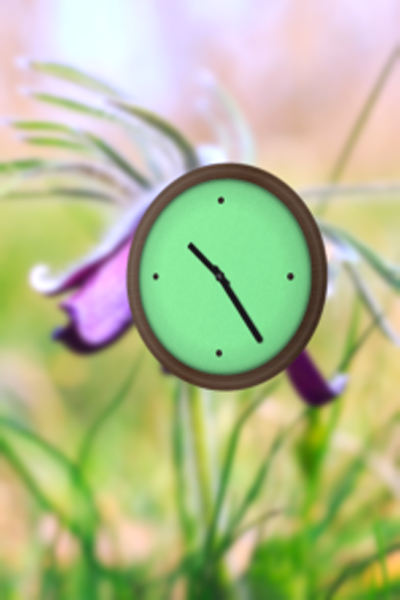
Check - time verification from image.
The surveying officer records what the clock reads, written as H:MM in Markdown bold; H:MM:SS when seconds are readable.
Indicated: **10:24**
